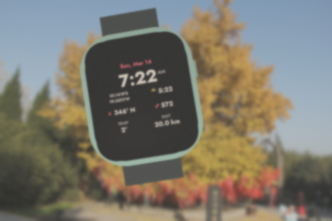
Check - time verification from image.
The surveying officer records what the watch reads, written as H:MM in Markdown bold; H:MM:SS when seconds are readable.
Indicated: **7:22**
